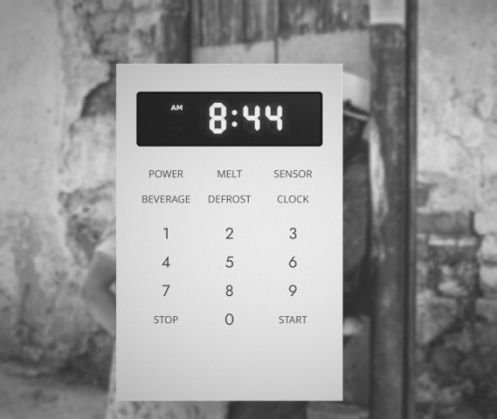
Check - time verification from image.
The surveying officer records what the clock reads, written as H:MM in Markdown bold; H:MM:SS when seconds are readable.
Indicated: **8:44**
